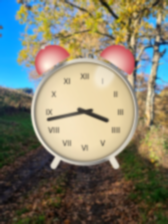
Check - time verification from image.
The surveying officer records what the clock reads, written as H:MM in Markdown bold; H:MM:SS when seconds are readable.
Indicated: **3:43**
